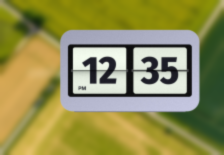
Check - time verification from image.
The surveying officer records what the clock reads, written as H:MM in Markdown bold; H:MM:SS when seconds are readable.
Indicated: **12:35**
